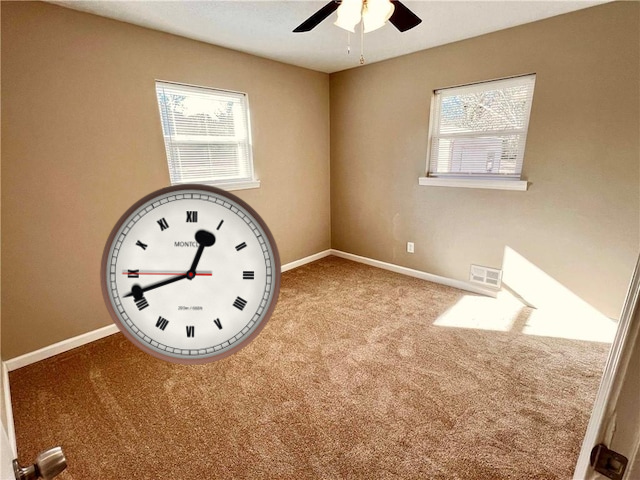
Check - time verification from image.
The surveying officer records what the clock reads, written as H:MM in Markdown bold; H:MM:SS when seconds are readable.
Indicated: **12:41:45**
